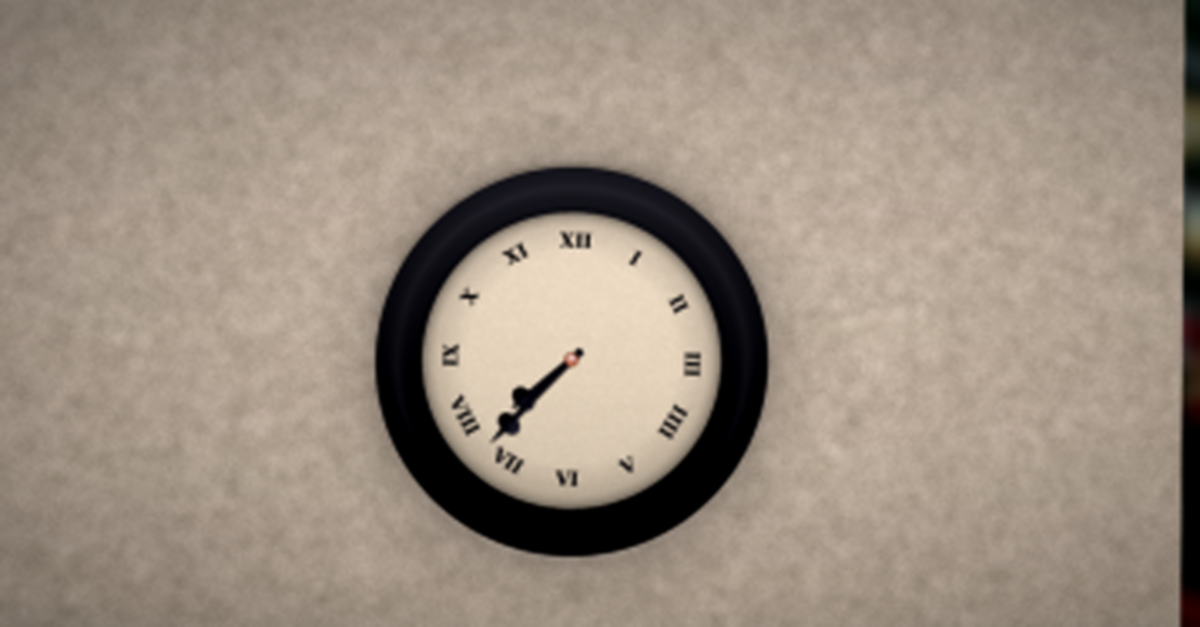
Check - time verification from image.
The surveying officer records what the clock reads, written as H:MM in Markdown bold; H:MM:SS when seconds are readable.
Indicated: **7:37**
